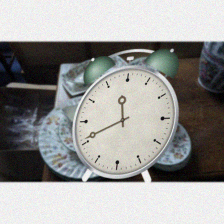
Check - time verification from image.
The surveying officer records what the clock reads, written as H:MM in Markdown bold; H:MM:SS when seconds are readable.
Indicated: **11:41**
